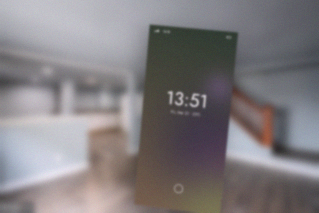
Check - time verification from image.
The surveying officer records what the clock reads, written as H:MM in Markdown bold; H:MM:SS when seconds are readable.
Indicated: **13:51**
